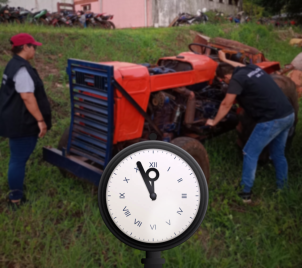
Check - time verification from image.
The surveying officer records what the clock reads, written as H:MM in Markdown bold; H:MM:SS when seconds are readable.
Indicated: **11:56**
